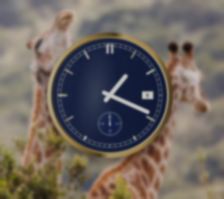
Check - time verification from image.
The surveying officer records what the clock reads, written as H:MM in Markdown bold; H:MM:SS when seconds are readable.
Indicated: **1:19**
